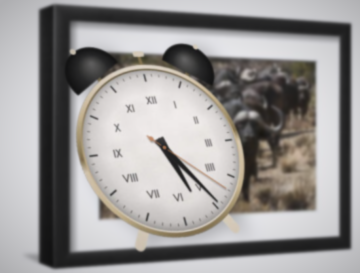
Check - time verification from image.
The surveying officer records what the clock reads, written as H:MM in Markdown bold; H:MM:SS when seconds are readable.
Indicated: **5:24:22**
